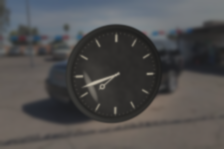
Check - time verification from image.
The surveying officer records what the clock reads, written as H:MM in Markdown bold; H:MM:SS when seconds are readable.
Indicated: **7:42**
